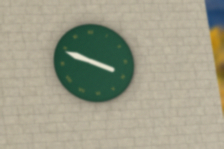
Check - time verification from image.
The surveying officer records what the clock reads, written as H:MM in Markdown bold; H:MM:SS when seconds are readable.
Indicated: **3:49**
